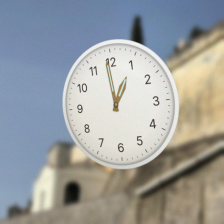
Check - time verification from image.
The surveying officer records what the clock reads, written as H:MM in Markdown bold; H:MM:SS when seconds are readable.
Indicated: **12:59**
